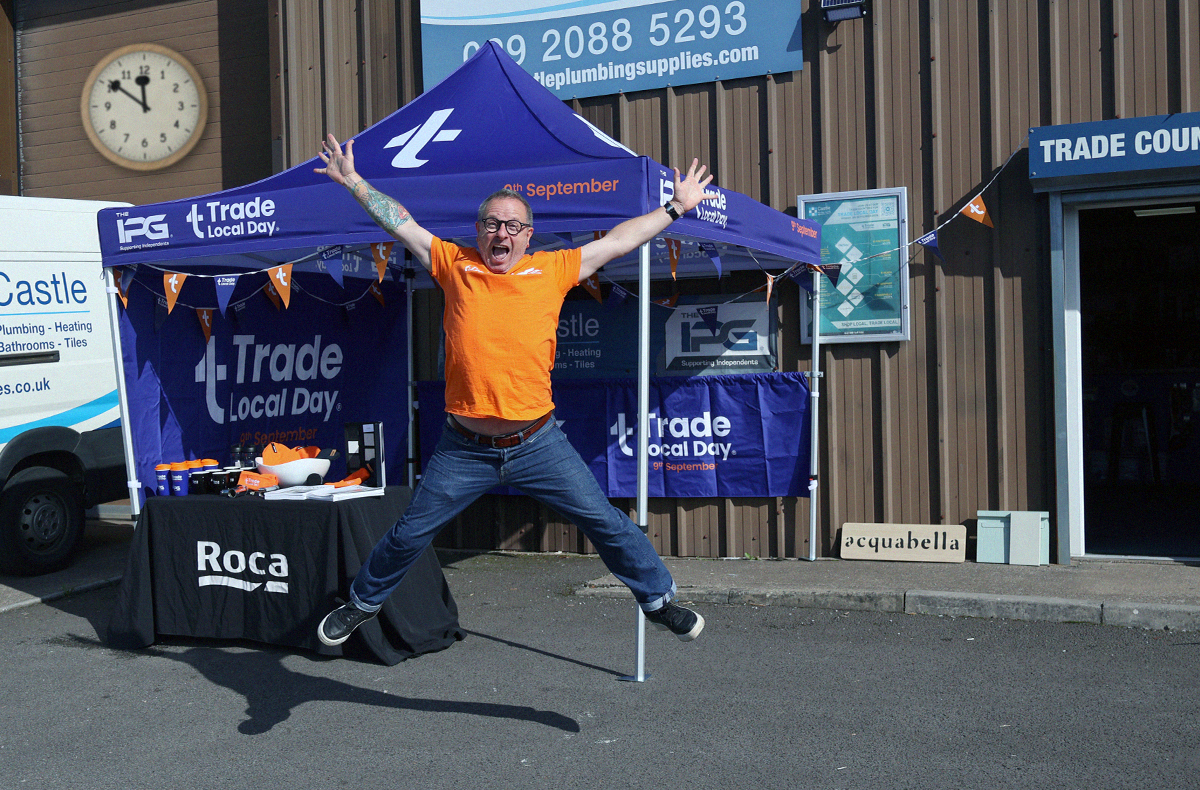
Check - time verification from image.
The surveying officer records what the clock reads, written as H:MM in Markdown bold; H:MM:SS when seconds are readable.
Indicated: **11:51**
